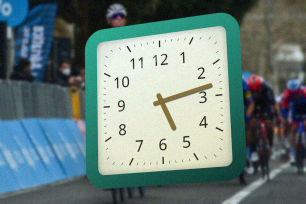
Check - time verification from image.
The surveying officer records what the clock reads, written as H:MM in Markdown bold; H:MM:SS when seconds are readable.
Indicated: **5:13**
